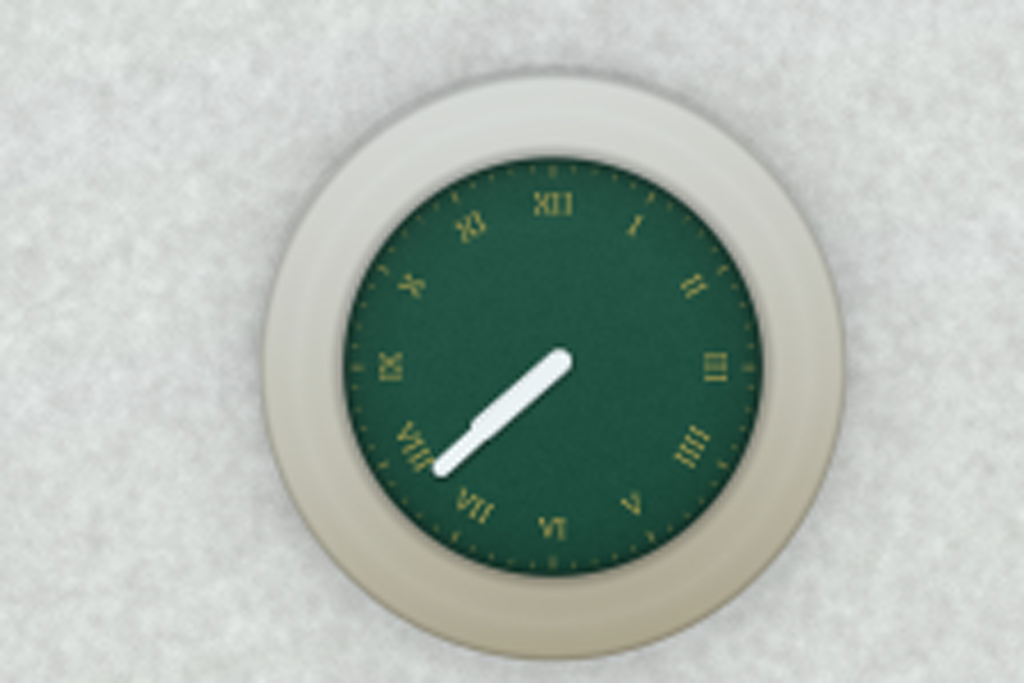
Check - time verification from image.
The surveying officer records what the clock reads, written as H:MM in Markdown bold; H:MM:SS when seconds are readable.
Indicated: **7:38**
